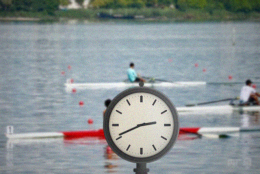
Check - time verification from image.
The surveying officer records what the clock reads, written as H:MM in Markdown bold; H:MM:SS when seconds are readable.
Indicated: **2:41**
